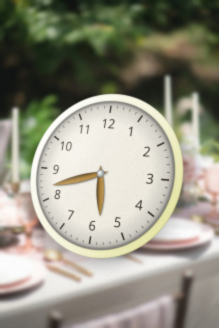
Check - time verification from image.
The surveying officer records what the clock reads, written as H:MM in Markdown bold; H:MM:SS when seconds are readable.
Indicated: **5:42**
